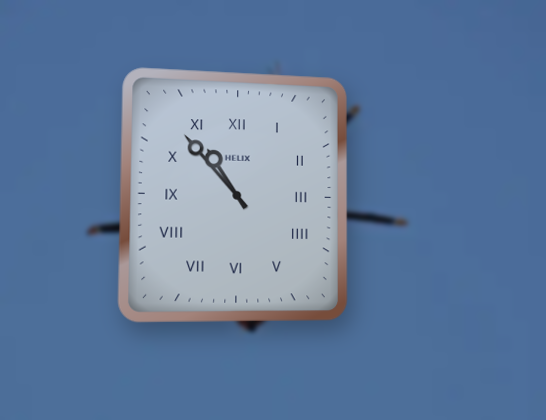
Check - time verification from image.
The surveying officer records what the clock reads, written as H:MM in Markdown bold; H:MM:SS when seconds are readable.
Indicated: **10:53**
